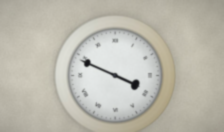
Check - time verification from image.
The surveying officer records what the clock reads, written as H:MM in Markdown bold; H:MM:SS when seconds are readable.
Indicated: **3:49**
